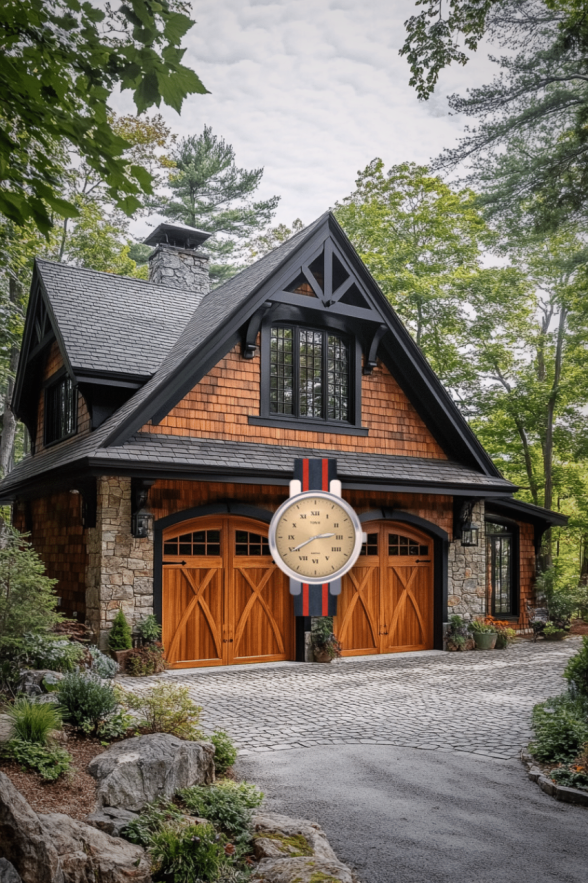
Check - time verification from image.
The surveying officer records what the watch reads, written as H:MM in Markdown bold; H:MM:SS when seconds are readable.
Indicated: **2:40**
